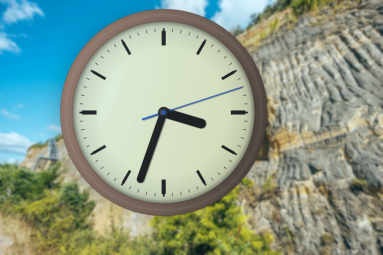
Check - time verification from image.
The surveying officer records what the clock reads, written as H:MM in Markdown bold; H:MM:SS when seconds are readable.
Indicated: **3:33:12**
